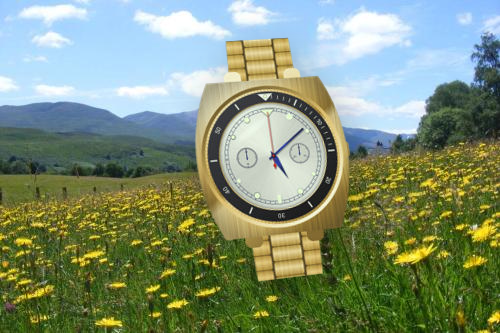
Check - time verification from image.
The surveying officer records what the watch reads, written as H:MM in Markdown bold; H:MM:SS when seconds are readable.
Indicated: **5:09**
